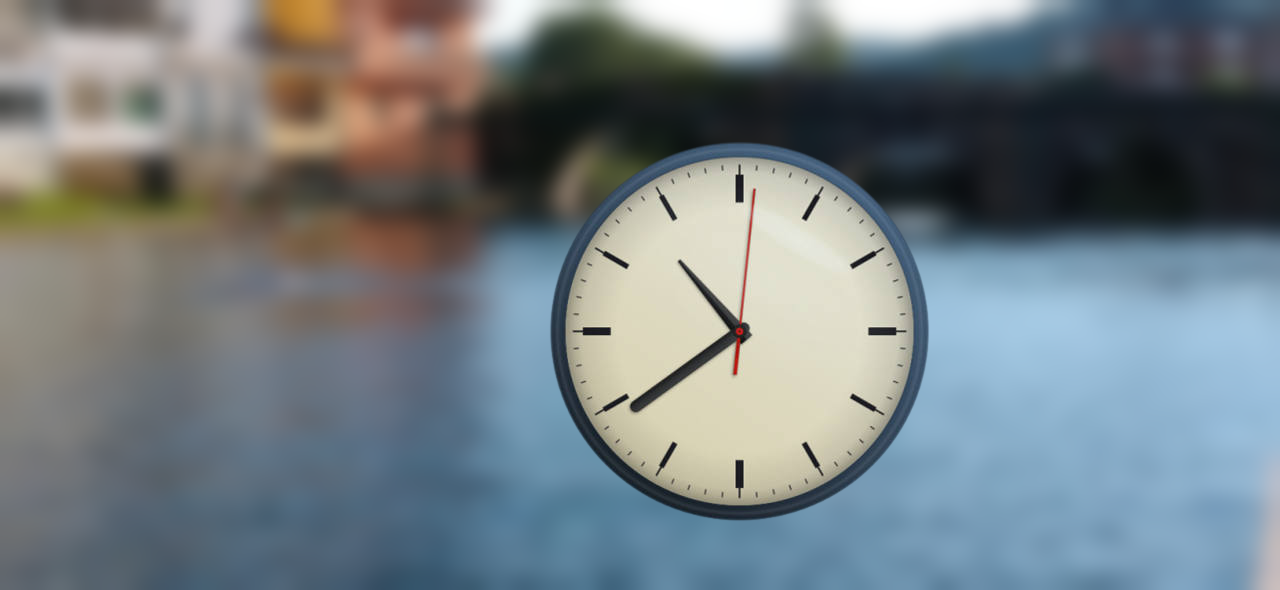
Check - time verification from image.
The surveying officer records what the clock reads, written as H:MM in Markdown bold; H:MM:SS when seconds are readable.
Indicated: **10:39:01**
